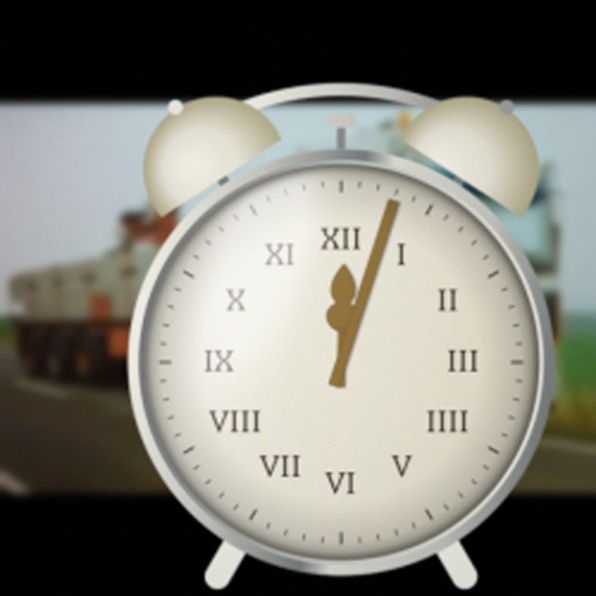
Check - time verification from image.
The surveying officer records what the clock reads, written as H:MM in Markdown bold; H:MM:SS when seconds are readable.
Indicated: **12:03**
